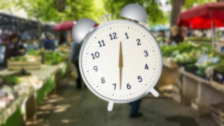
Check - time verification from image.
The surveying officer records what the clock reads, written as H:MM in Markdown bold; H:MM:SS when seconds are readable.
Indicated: **12:33**
